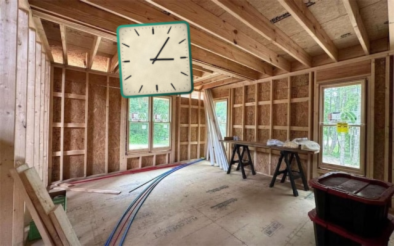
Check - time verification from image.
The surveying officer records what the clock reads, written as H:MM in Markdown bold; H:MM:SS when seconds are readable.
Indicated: **3:06**
